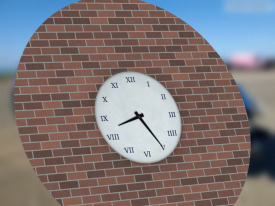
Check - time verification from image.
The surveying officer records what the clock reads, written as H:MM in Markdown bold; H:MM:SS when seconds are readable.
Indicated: **8:25**
